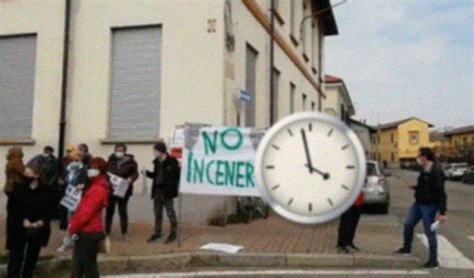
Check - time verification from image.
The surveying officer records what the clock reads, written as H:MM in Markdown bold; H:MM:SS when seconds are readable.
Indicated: **3:58**
